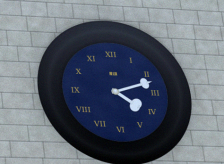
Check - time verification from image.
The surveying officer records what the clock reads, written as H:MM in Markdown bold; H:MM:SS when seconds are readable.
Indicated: **4:12**
